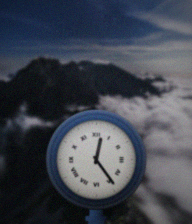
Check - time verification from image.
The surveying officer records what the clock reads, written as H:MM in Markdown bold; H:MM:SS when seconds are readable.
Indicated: **12:24**
